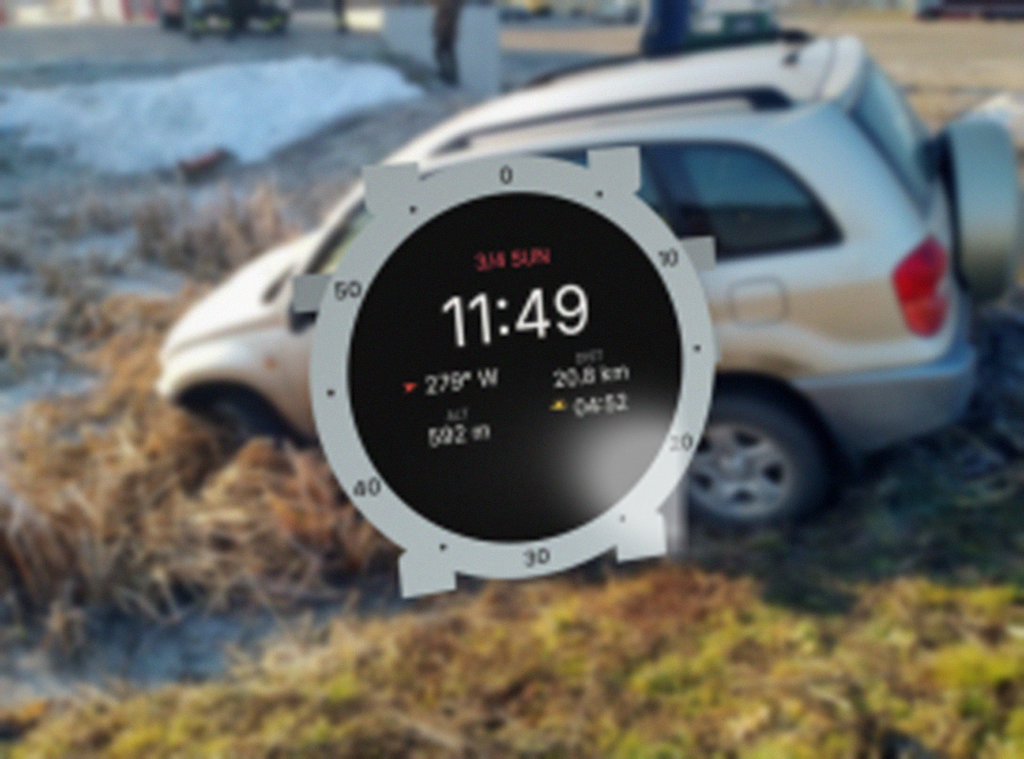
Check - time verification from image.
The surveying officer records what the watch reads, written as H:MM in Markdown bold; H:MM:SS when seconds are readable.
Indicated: **11:49**
